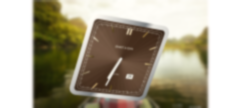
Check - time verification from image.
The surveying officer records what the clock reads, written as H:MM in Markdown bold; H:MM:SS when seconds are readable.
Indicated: **6:32**
